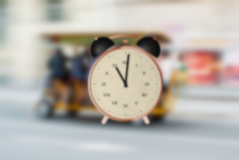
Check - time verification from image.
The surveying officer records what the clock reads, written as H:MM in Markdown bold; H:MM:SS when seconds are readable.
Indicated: **11:01**
